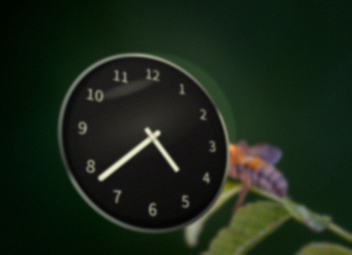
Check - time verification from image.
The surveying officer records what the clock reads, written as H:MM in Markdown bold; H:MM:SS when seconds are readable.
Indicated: **4:38**
